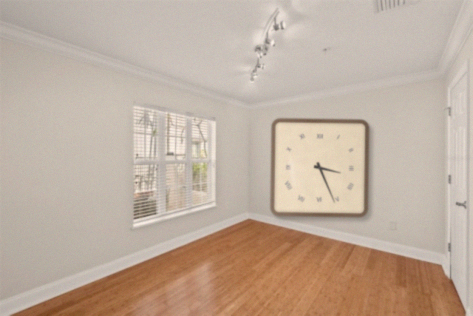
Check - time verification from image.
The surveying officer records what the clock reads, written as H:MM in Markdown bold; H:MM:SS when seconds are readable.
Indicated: **3:26**
